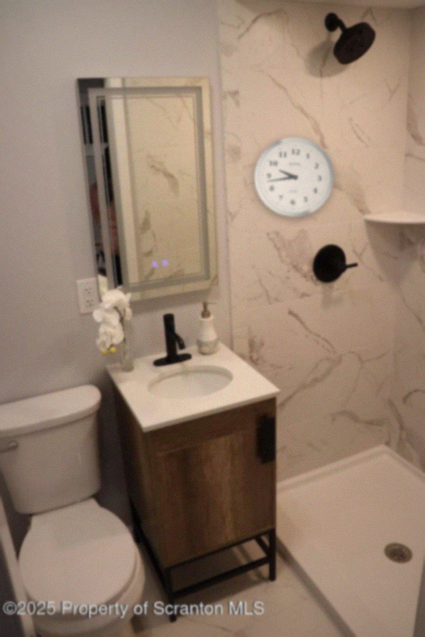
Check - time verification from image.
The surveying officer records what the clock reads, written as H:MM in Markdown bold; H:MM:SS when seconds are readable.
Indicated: **9:43**
